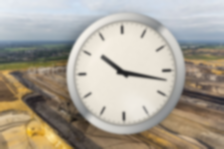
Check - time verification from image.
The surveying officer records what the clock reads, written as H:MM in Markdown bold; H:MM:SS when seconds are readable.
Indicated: **10:17**
